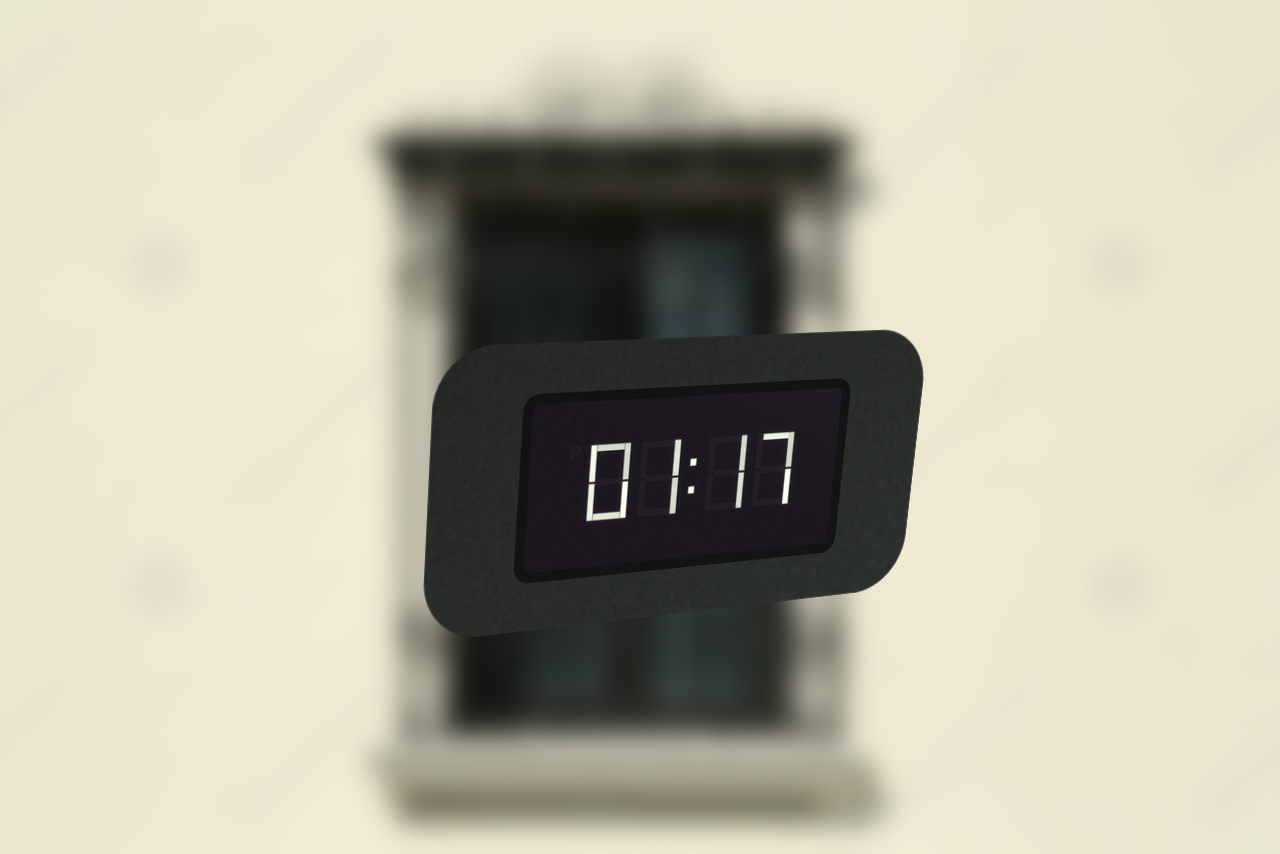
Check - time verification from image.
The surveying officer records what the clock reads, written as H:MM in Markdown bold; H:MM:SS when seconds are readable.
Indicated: **1:17**
